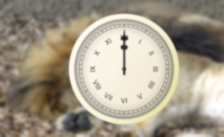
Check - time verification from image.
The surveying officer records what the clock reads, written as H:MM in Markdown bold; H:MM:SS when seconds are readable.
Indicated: **12:00**
